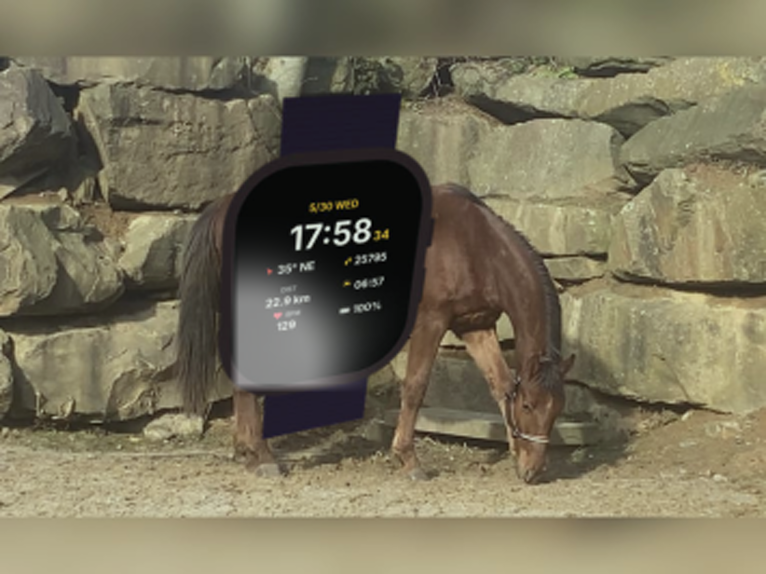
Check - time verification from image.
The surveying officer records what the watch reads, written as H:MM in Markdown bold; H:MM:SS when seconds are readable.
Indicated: **17:58**
